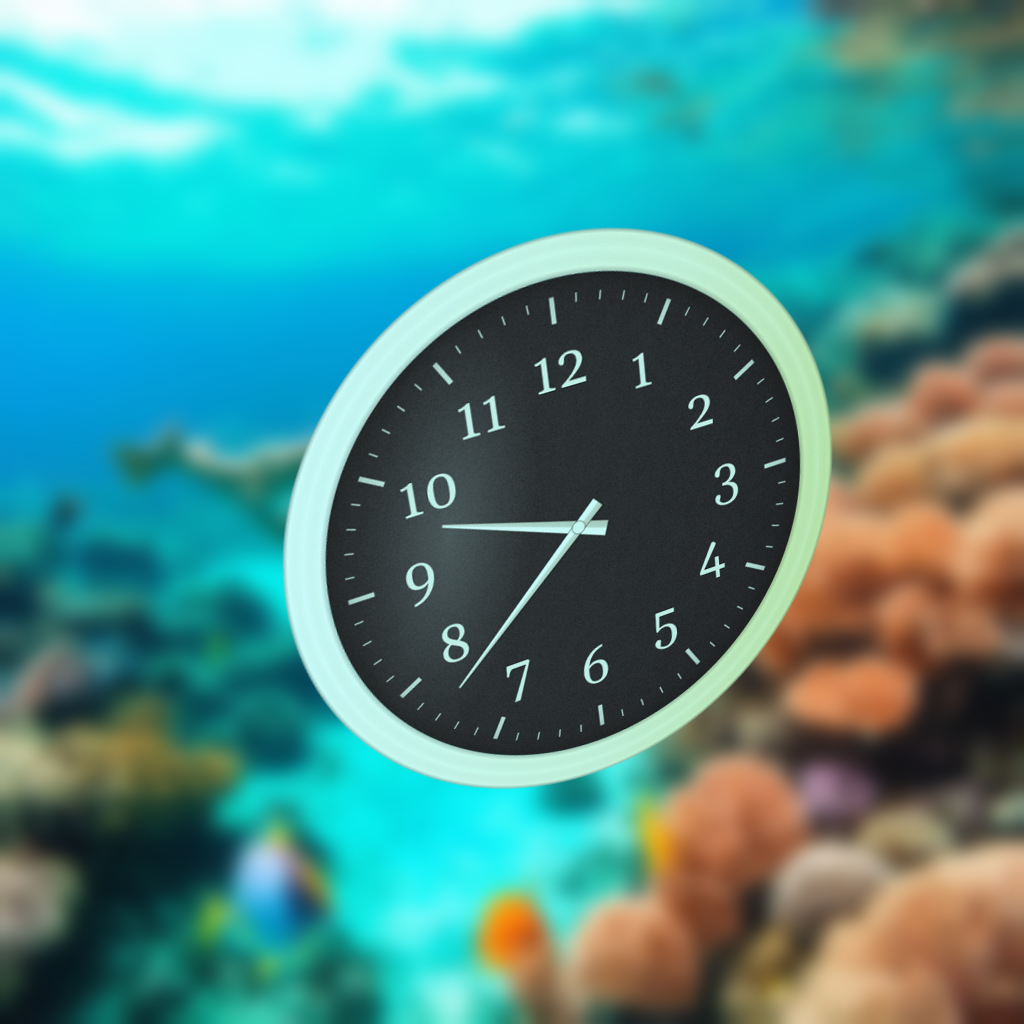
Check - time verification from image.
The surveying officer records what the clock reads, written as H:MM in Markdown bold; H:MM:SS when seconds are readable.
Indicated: **9:38**
